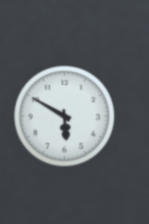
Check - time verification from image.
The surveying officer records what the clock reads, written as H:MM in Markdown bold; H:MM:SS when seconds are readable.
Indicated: **5:50**
